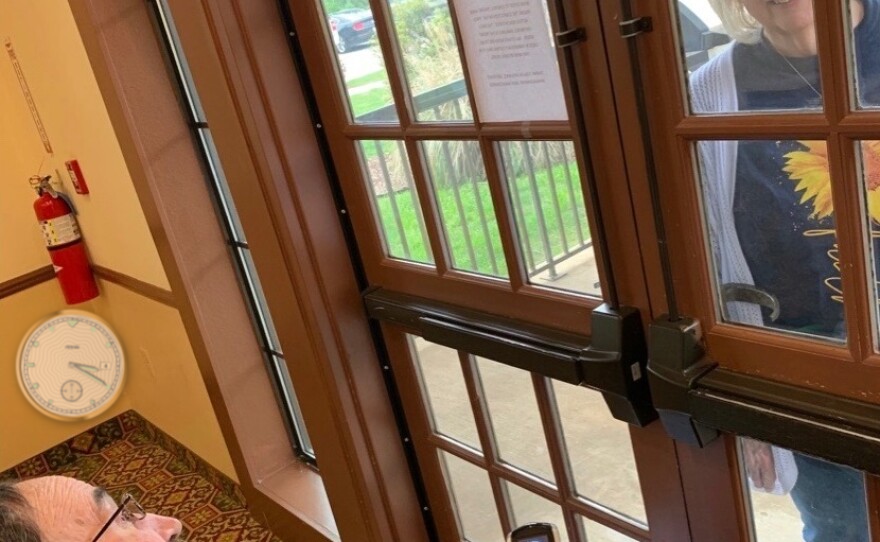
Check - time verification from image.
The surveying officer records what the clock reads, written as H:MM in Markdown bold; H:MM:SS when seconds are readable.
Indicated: **3:20**
